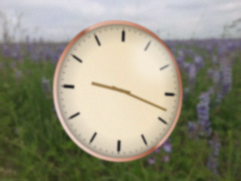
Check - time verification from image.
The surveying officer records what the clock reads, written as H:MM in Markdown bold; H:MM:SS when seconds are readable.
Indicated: **9:18**
